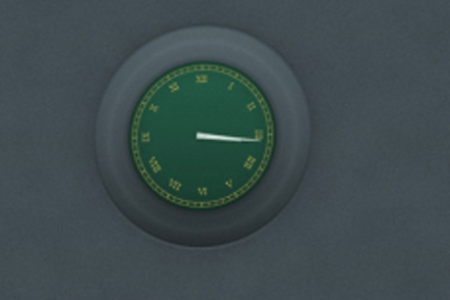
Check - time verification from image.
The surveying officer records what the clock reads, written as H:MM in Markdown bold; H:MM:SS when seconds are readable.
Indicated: **3:16**
